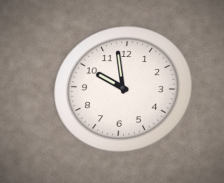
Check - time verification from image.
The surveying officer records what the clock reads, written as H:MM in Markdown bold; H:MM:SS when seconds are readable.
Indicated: **9:58**
